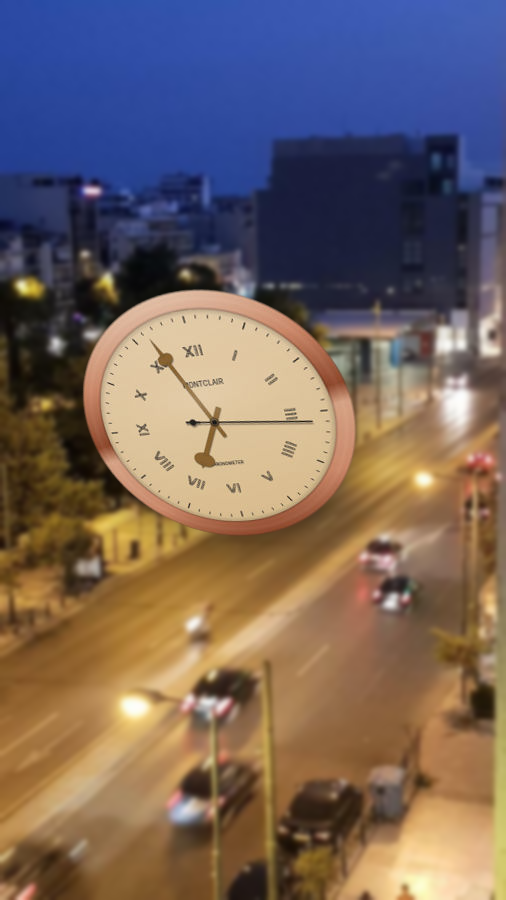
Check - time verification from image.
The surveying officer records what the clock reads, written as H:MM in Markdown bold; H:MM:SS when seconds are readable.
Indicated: **6:56:16**
